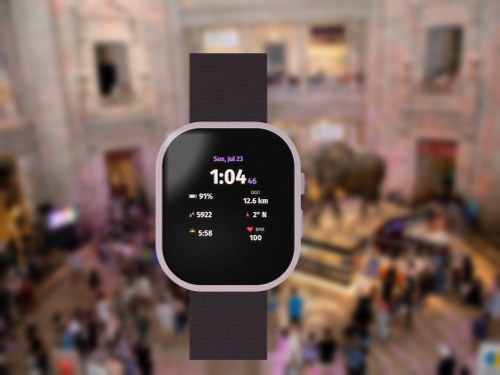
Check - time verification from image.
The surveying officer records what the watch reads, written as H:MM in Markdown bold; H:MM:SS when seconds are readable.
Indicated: **1:04:46**
